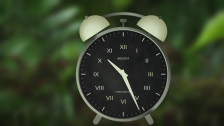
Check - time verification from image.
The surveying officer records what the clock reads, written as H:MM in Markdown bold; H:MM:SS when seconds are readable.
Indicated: **10:26**
